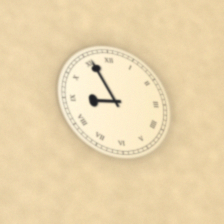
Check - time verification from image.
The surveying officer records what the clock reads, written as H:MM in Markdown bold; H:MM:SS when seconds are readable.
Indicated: **8:56**
